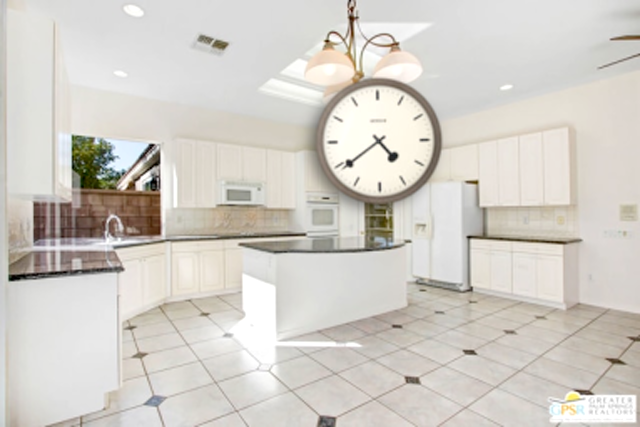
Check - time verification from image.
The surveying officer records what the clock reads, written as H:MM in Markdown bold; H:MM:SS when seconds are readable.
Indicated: **4:39**
